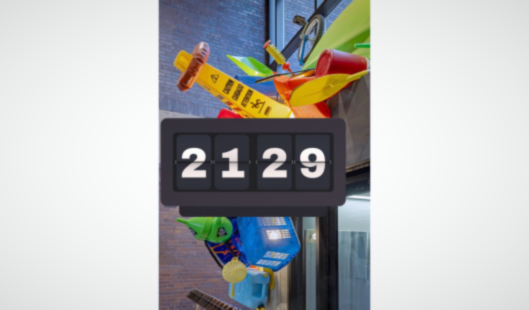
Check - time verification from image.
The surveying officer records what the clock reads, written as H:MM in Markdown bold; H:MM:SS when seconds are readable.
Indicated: **21:29**
